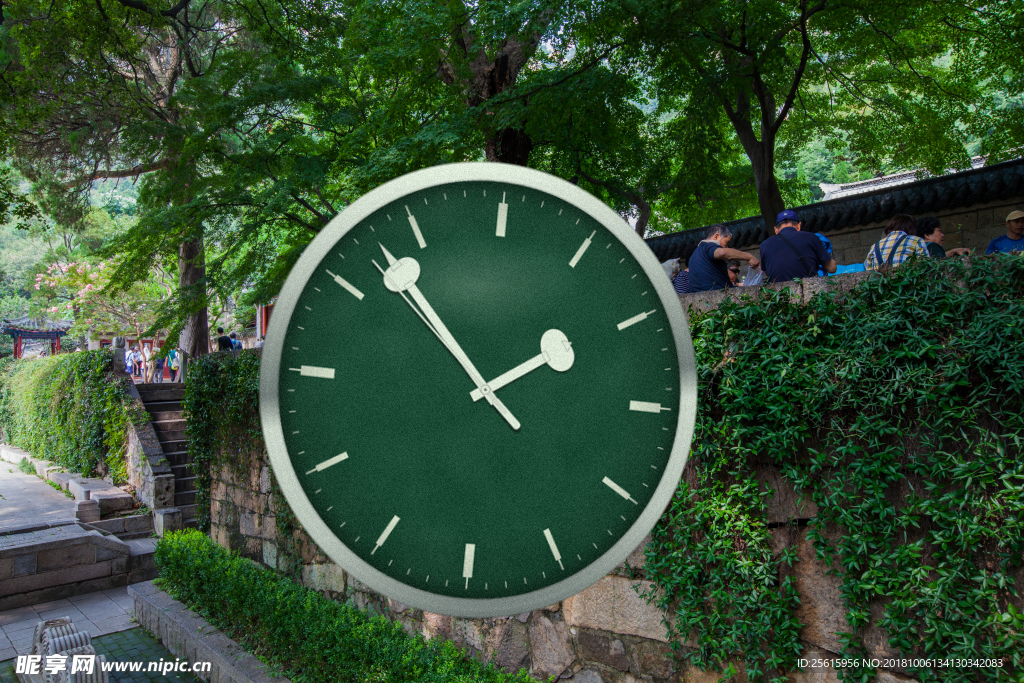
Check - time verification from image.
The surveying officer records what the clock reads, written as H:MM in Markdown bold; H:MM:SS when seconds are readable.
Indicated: **1:52:52**
